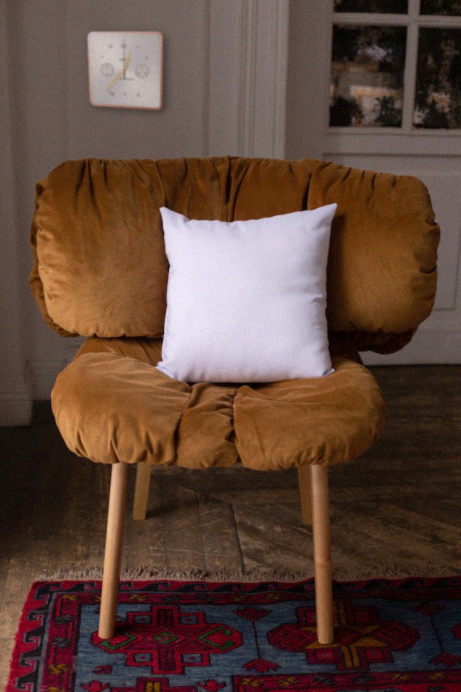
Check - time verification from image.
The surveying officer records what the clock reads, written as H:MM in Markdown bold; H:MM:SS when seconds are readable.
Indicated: **12:37**
